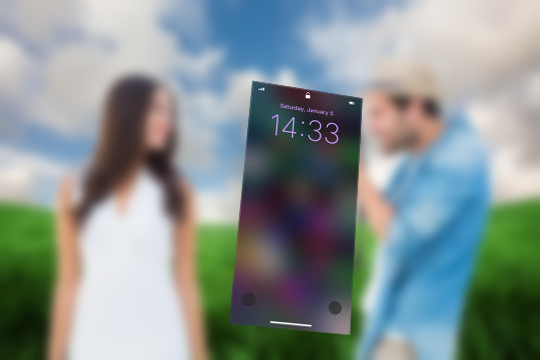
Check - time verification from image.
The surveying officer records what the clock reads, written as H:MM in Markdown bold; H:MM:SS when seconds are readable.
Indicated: **14:33**
